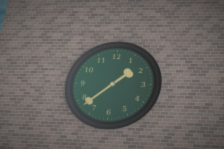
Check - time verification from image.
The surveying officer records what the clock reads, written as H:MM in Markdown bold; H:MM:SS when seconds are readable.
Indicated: **1:38**
